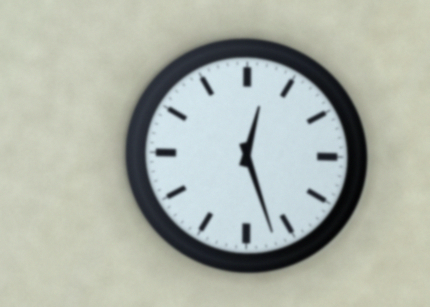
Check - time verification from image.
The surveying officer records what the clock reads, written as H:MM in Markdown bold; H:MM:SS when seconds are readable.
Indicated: **12:27**
